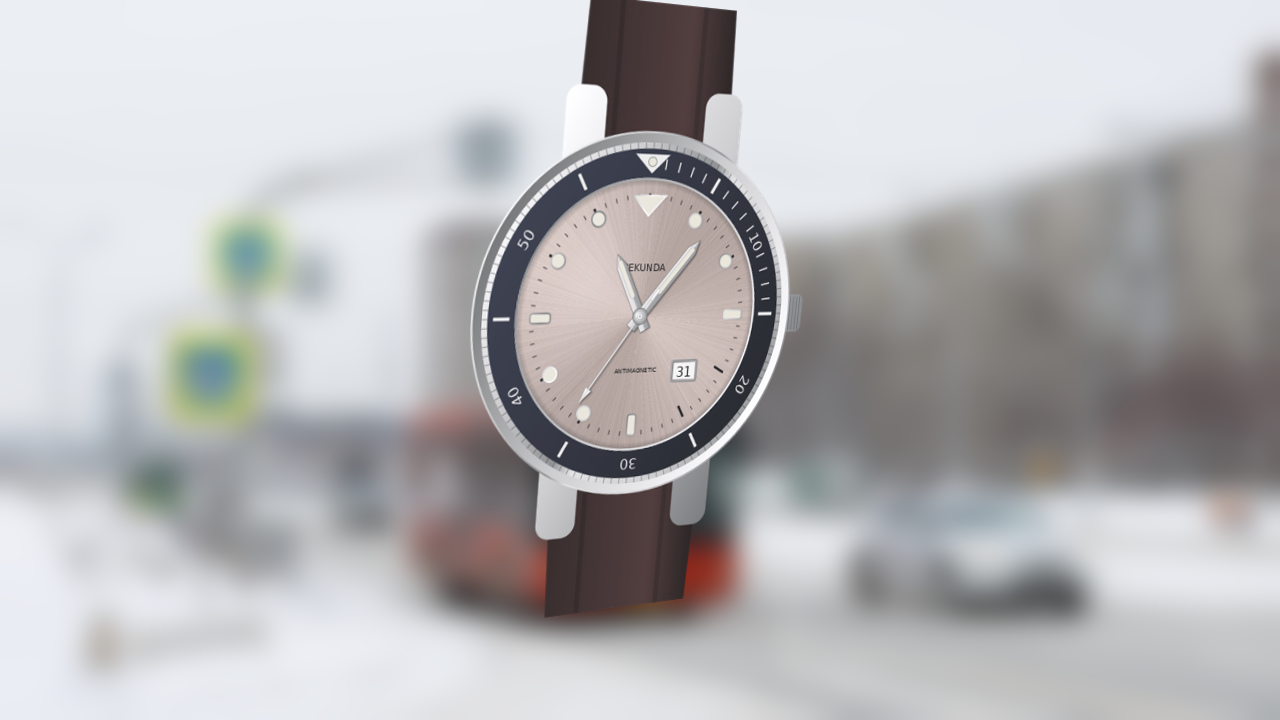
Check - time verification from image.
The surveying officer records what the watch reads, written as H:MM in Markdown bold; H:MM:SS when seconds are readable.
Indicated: **11:06:36**
